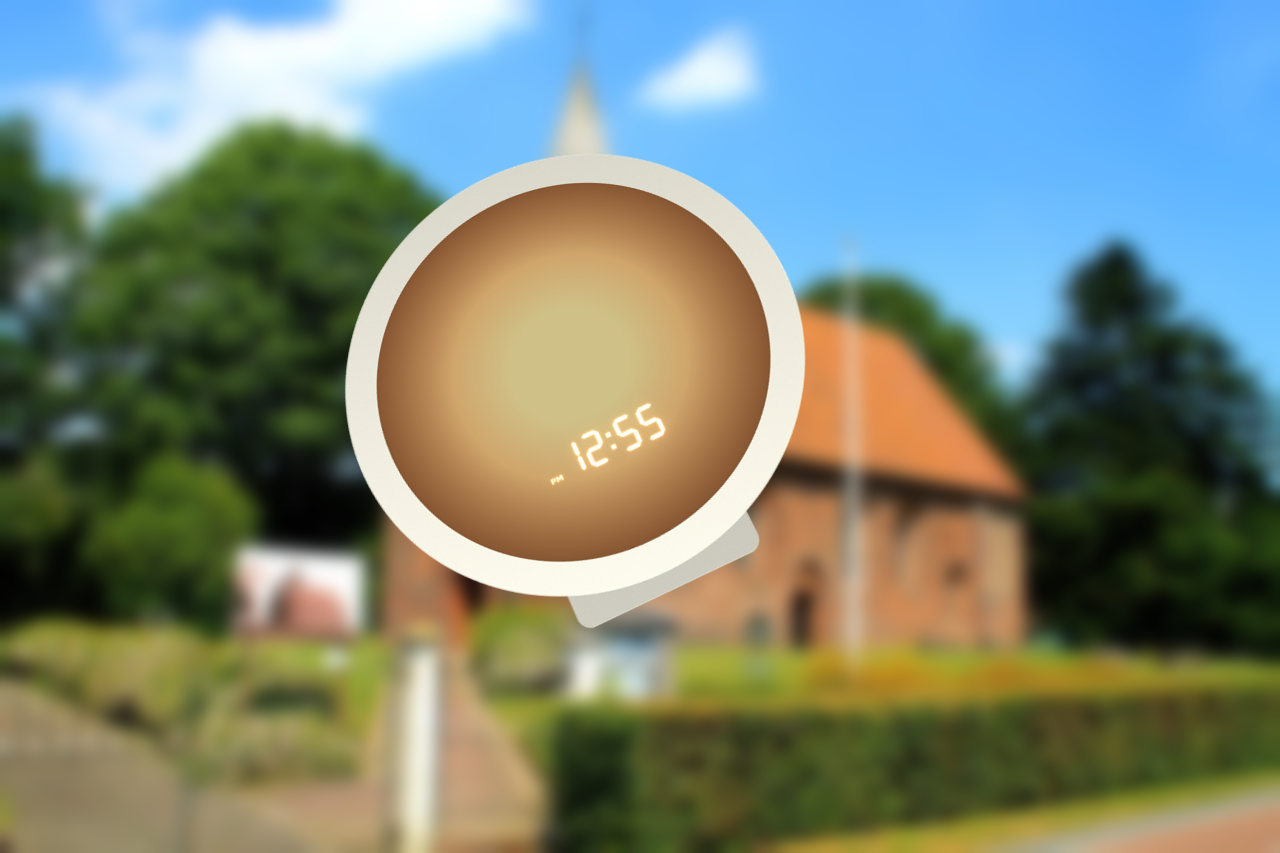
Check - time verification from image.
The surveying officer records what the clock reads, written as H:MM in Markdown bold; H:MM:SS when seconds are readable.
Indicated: **12:55**
